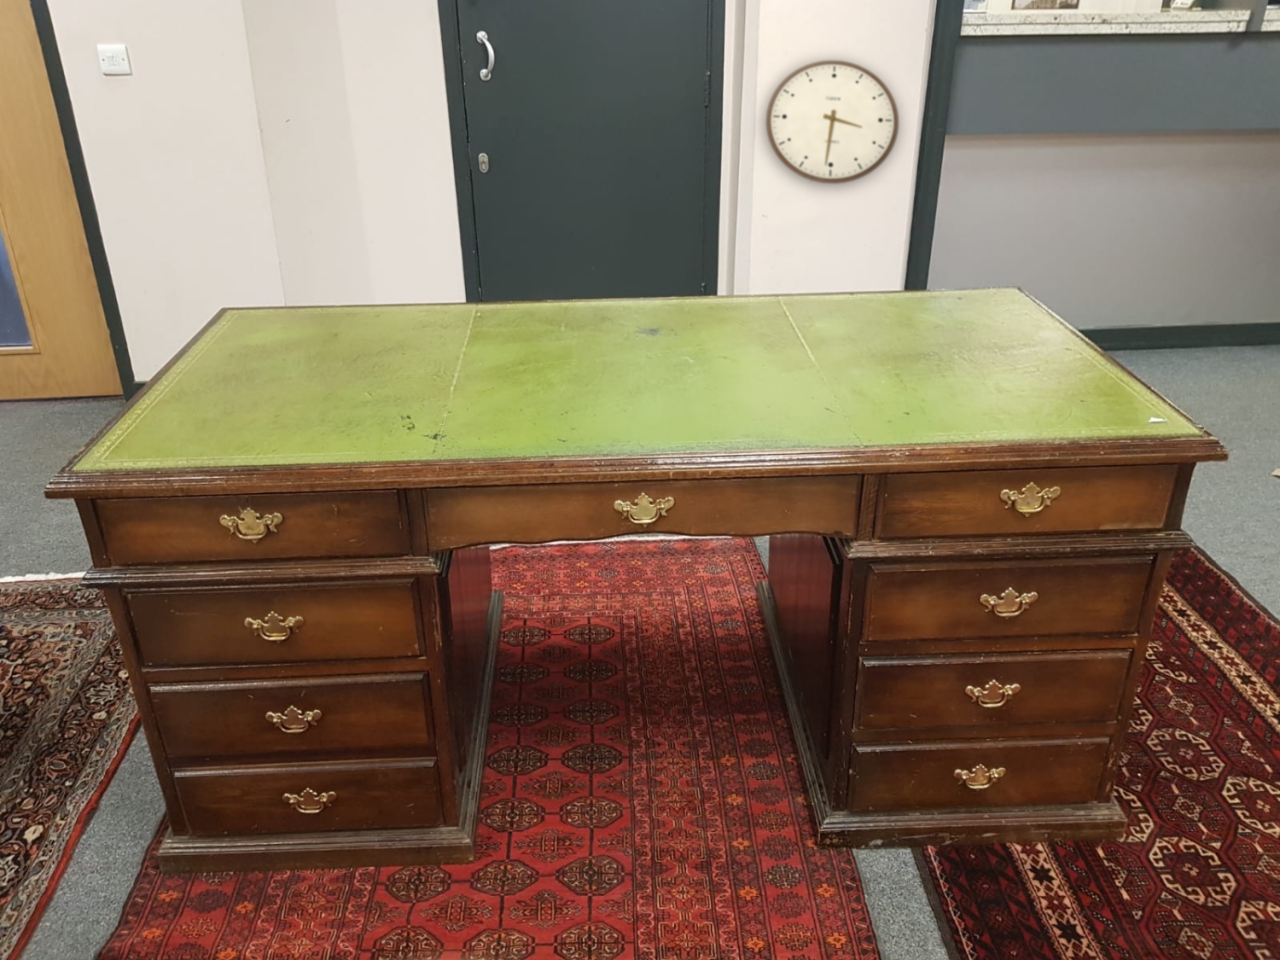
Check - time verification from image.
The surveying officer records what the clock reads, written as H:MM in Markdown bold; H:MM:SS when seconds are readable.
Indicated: **3:31**
